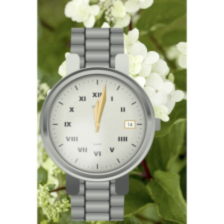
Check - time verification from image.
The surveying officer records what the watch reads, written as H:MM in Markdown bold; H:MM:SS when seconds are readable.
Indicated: **12:02**
